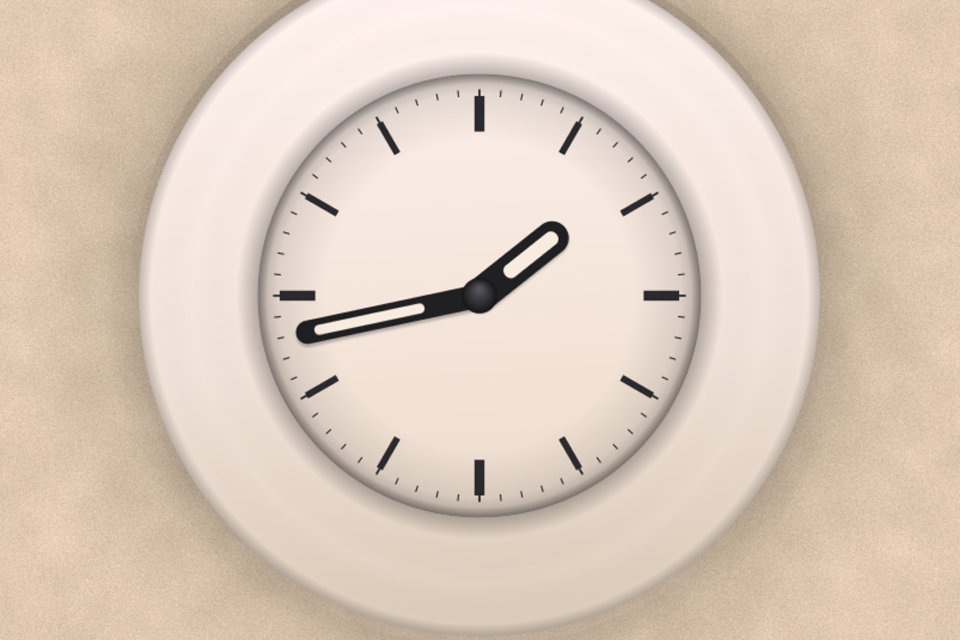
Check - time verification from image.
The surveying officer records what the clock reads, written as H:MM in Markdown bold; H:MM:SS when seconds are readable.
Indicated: **1:43**
